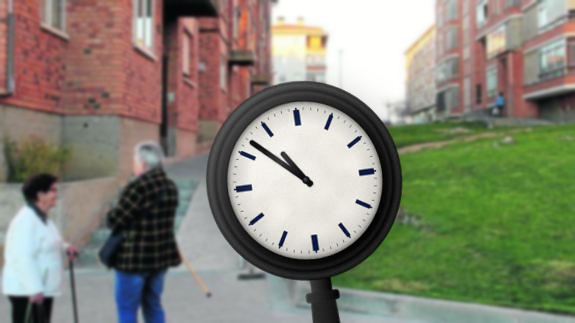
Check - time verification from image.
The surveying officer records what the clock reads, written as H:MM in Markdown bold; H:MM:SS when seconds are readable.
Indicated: **10:52**
